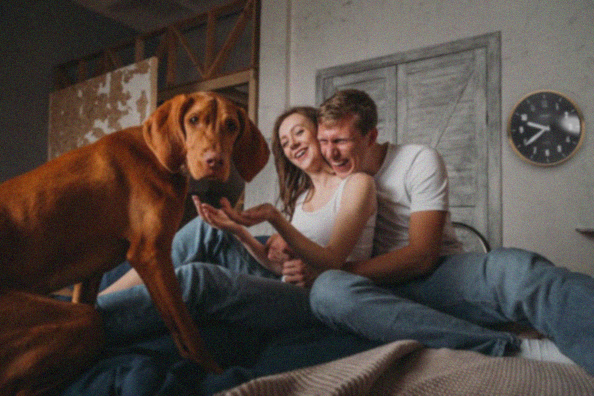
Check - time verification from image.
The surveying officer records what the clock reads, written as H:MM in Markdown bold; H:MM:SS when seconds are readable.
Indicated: **9:39**
